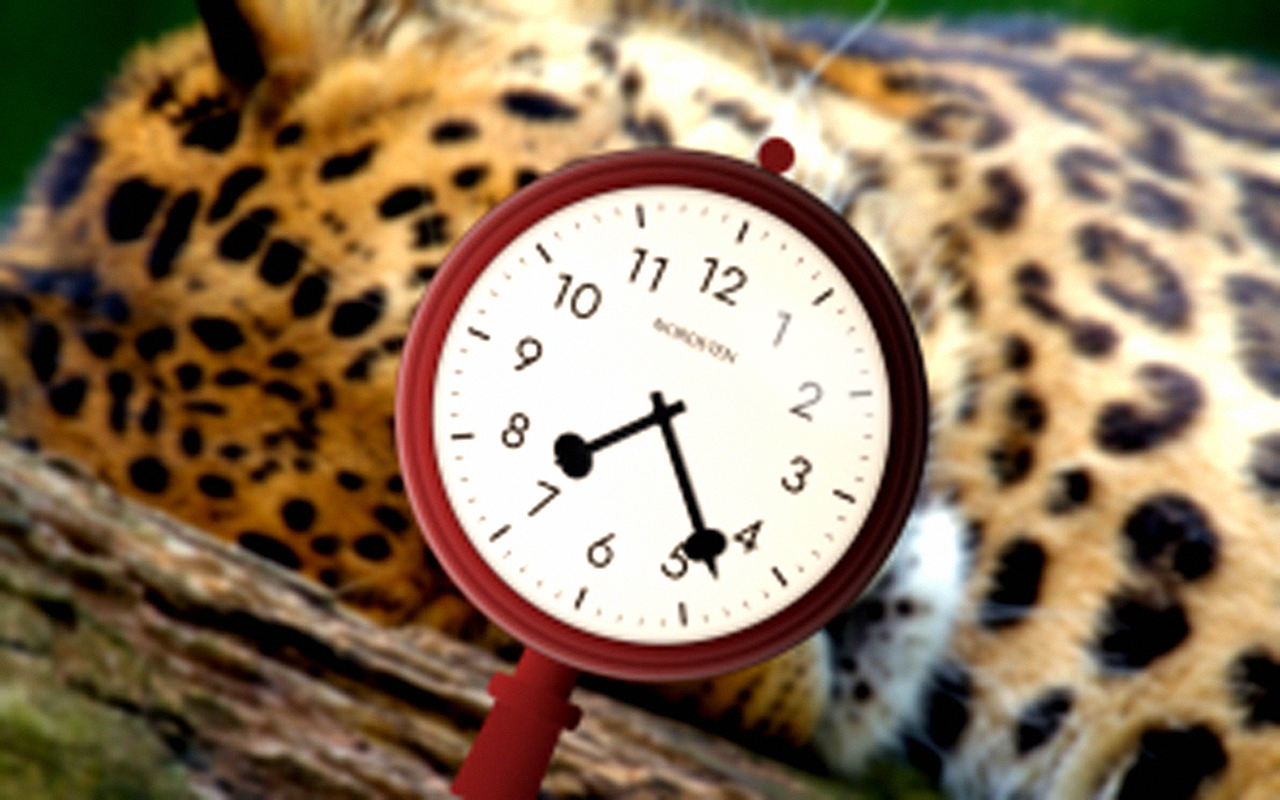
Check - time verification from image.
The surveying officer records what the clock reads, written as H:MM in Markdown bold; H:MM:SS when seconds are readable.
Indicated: **7:23**
